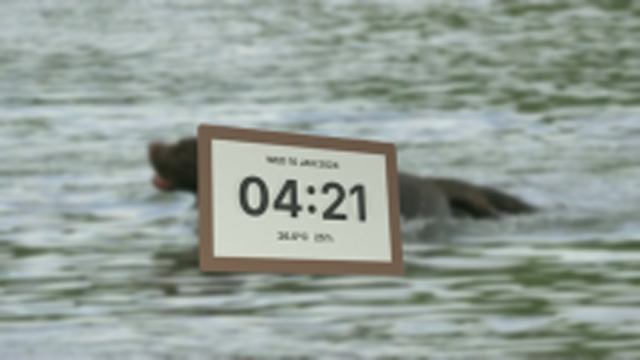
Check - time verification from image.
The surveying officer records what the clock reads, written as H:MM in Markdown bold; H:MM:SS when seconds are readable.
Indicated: **4:21**
